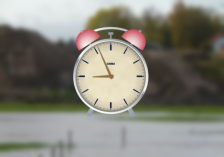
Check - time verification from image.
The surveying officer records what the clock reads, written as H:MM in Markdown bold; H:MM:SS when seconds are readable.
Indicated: **8:56**
